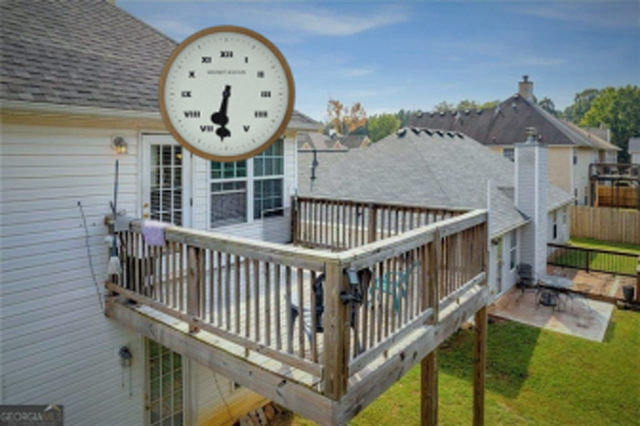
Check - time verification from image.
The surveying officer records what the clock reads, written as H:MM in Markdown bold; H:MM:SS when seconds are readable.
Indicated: **6:31**
